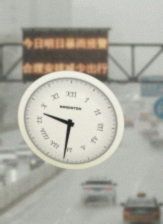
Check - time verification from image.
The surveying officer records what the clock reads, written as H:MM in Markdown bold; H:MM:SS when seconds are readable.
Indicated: **9:31**
